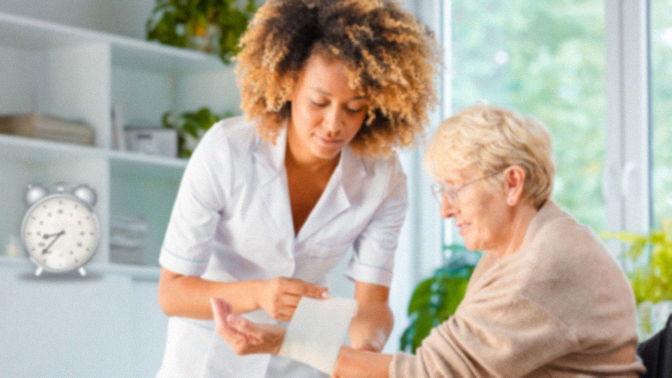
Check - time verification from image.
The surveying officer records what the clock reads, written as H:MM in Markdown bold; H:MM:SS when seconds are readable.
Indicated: **8:37**
